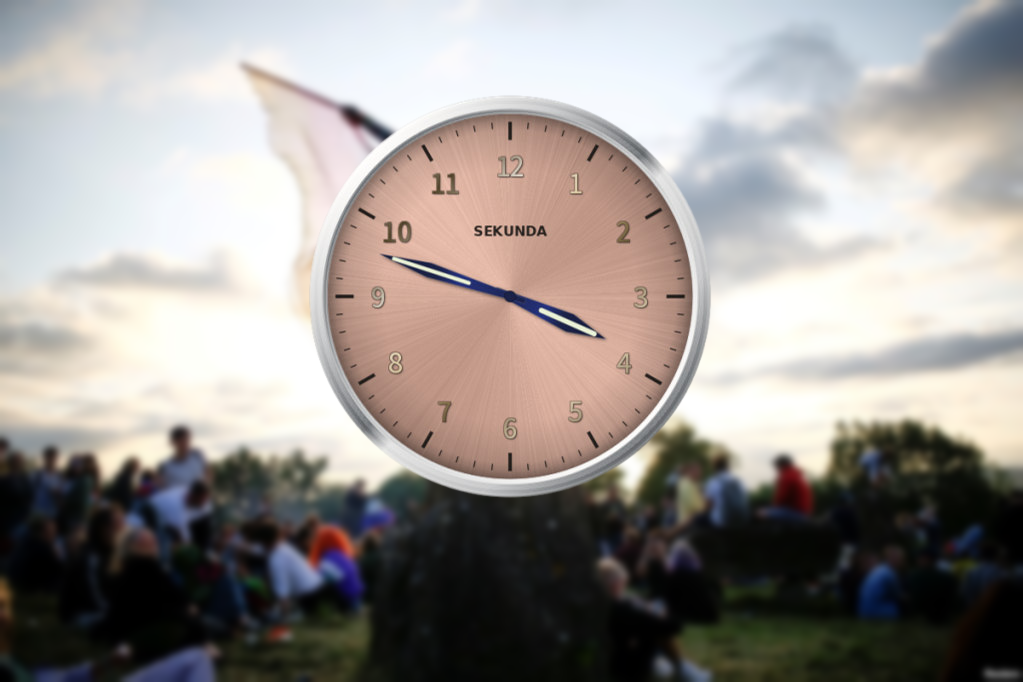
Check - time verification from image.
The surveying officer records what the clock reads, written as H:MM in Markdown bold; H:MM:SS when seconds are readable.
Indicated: **3:48**
